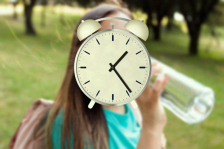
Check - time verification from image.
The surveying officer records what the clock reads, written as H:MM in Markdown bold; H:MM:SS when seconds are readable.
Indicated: **1:24**
